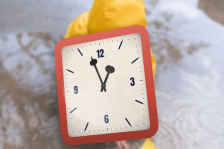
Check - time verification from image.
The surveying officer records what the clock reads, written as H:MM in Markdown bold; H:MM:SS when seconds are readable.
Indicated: **12:57**
